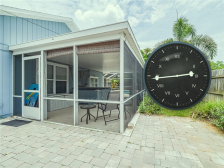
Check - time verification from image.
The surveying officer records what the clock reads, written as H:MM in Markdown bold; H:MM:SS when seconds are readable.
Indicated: **2:44**
